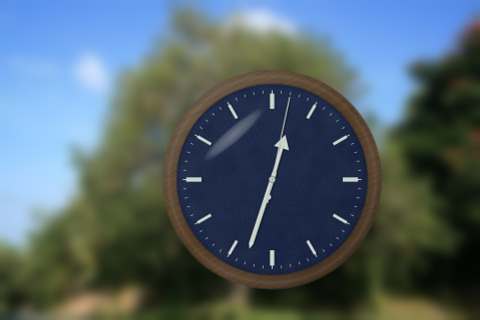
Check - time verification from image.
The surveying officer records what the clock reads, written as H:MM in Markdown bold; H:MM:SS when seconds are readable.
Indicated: **12:33:02**
